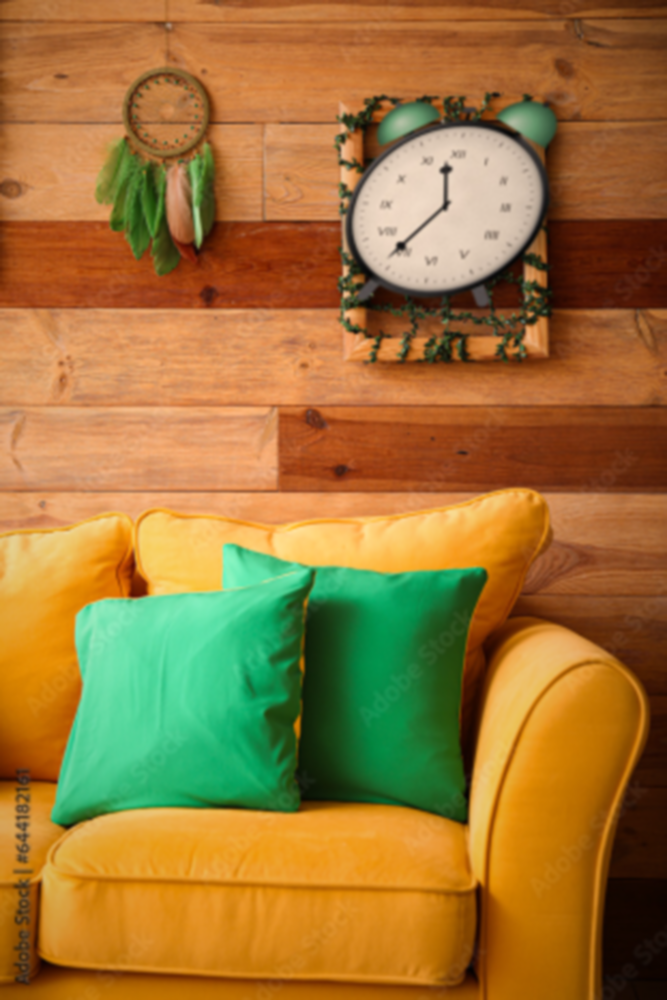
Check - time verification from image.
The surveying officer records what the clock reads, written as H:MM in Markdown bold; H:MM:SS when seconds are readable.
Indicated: **11:36**
